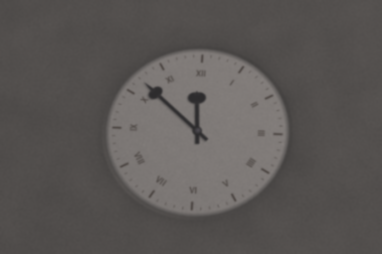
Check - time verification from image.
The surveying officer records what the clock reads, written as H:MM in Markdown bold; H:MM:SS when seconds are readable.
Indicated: **11:52**
